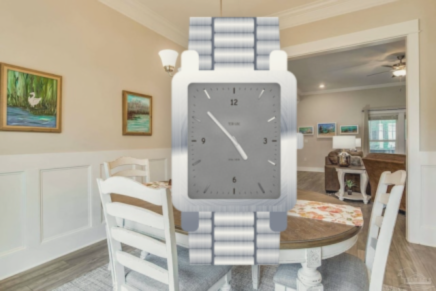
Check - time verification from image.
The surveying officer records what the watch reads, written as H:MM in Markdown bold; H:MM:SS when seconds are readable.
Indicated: **4:53**
